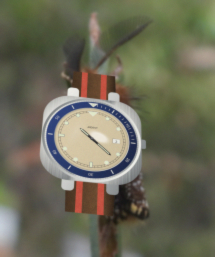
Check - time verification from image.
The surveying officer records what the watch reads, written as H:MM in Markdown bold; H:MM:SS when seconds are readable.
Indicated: **10:22**
